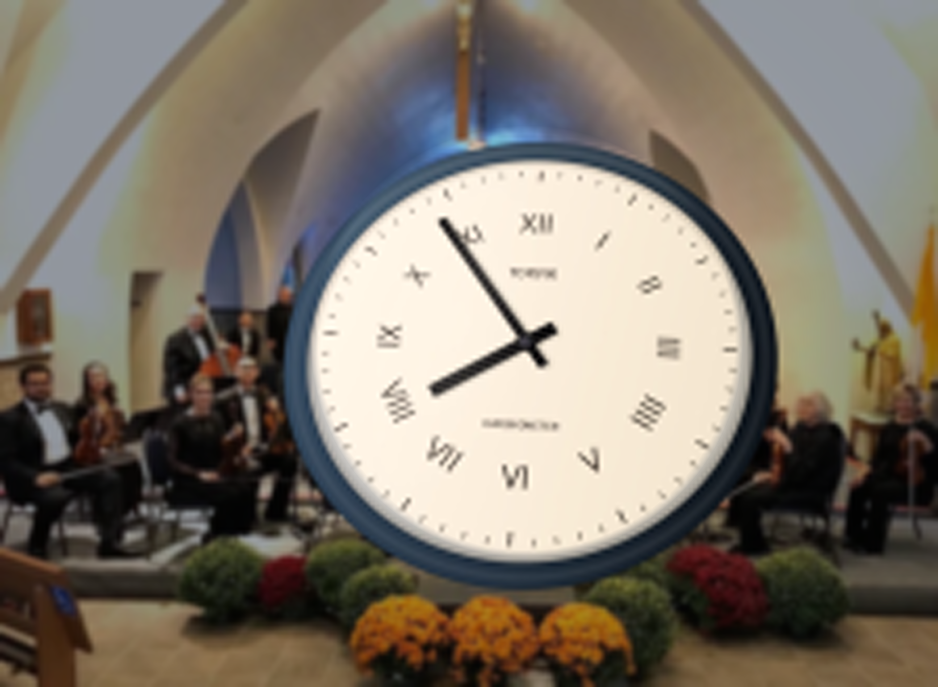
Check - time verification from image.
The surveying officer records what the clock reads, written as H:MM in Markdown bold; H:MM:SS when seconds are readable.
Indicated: **7:54**
